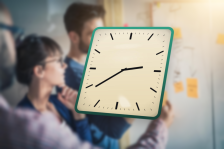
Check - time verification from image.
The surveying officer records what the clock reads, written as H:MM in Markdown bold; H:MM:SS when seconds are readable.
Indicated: **2:39**
